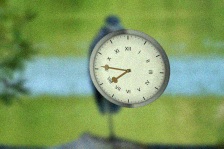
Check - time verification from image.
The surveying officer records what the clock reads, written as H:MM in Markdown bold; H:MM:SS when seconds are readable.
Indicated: **7:46**
